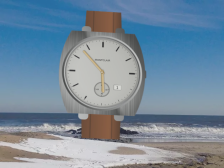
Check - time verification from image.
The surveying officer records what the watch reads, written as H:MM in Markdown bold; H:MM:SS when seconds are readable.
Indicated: **5:53**
